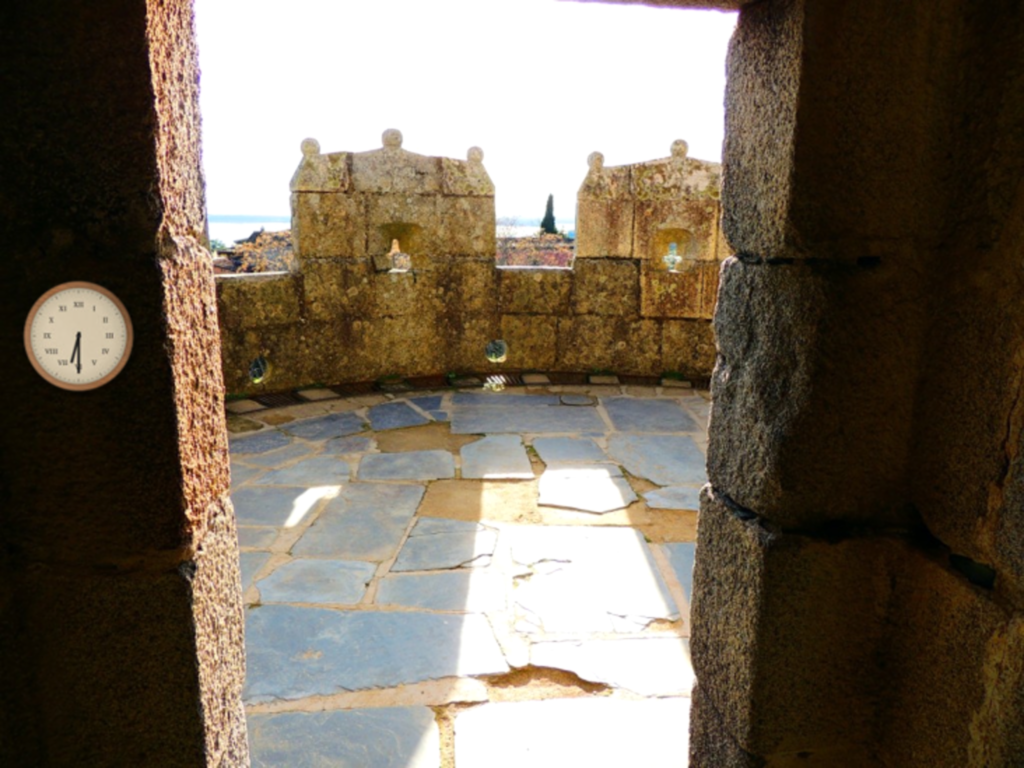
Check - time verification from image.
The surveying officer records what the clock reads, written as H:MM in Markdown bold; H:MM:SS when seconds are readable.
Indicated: **6:30**
